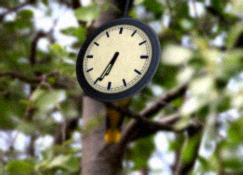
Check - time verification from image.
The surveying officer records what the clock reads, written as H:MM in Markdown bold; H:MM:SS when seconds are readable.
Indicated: **6:34**
